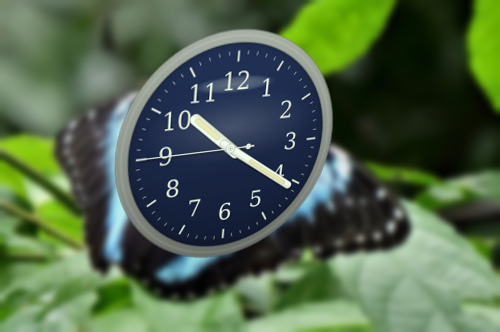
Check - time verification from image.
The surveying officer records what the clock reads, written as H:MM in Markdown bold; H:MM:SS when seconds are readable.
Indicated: **10:20:45**
